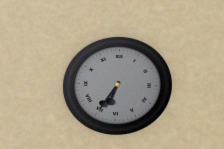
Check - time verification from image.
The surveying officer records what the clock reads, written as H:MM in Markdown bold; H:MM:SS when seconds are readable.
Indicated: **6:35**
